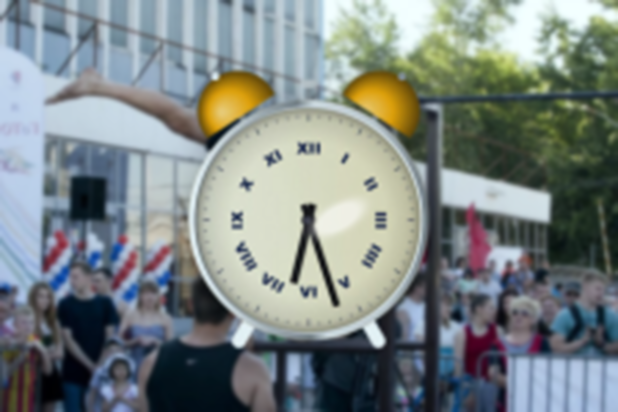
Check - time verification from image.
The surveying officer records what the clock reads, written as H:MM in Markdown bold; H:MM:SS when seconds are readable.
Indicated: **6:27**
